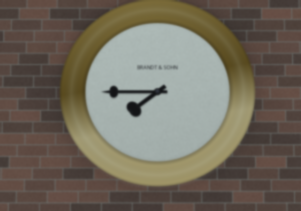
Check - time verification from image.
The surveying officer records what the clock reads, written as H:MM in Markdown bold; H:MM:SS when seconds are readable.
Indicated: **7:45**
